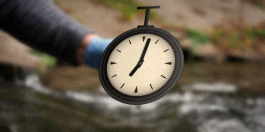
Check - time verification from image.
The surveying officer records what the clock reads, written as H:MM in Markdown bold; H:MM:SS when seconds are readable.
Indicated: **7:02**
